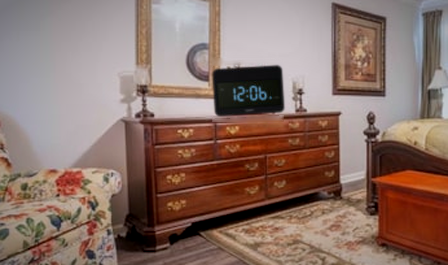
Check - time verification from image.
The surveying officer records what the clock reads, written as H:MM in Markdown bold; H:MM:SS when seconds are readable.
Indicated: **12:06**
